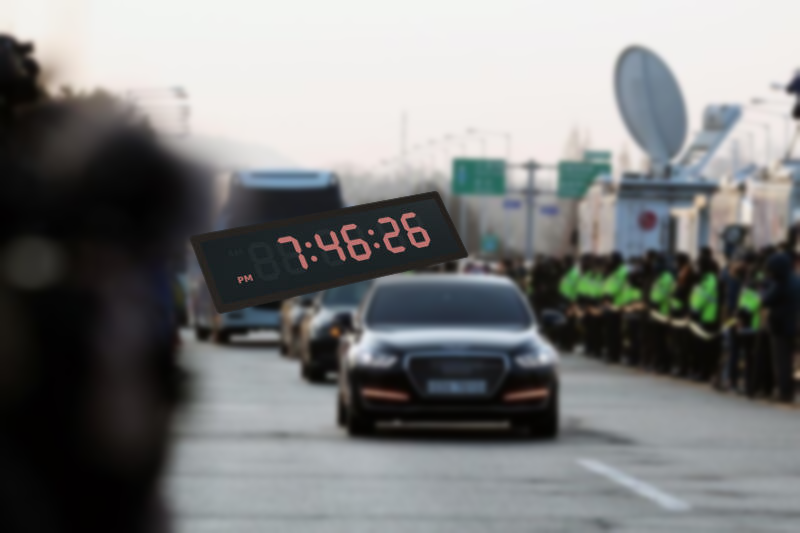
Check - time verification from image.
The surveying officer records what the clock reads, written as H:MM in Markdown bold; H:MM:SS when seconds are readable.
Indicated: **7:46:26**
